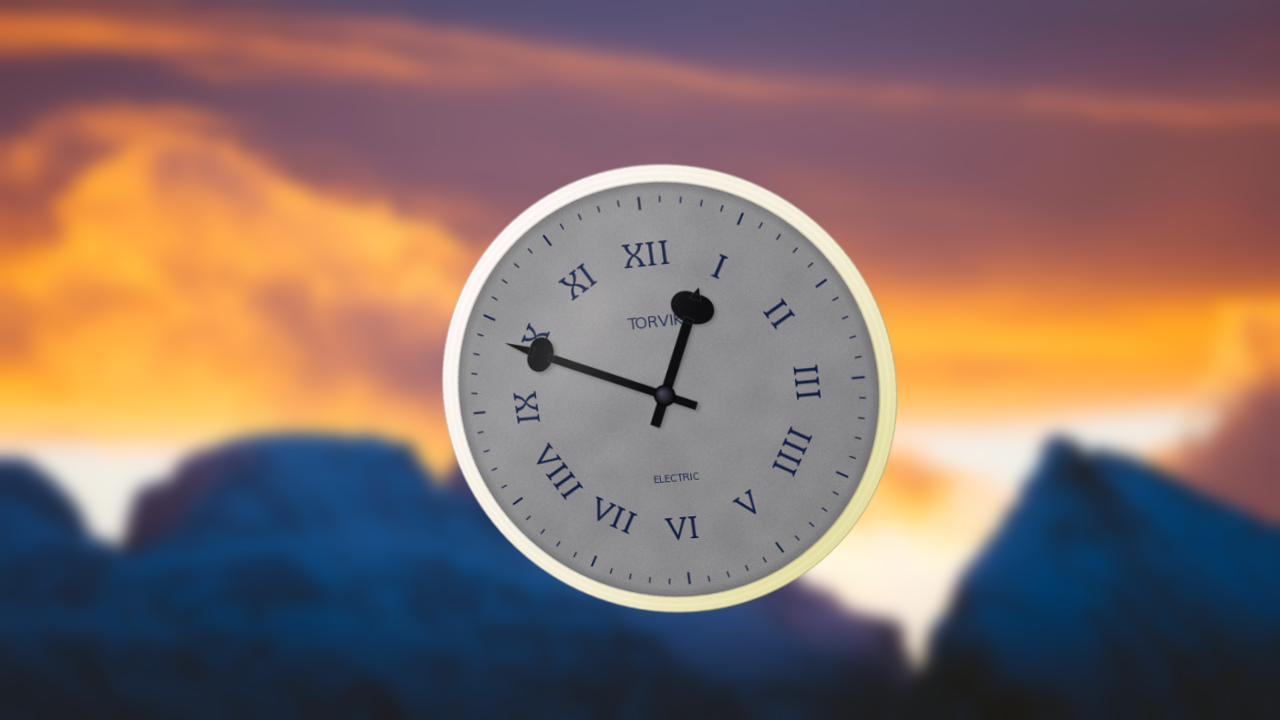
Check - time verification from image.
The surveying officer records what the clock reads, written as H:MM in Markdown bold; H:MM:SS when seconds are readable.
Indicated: **12:49**
